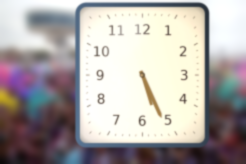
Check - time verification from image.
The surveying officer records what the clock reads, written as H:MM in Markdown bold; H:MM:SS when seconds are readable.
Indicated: **5:26**
